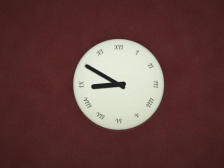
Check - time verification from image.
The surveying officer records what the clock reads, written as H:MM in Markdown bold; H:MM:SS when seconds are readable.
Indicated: **8:50**
